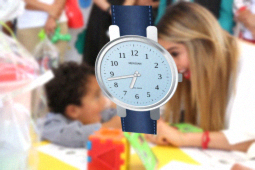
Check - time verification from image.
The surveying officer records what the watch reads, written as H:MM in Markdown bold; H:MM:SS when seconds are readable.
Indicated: **6:43**
